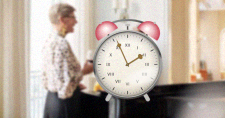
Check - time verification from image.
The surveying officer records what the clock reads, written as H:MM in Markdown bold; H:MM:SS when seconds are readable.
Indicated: **1:56**
